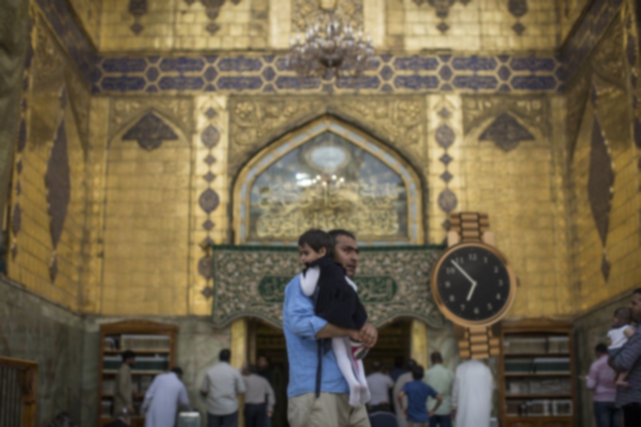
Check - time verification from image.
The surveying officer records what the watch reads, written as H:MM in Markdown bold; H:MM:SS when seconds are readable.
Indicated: **6:53**
